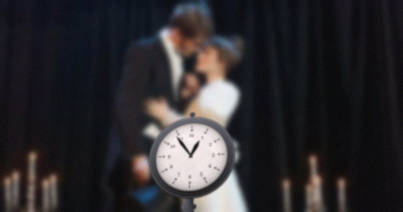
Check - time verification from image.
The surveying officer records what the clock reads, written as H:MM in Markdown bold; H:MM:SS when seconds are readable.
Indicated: **12:54**
